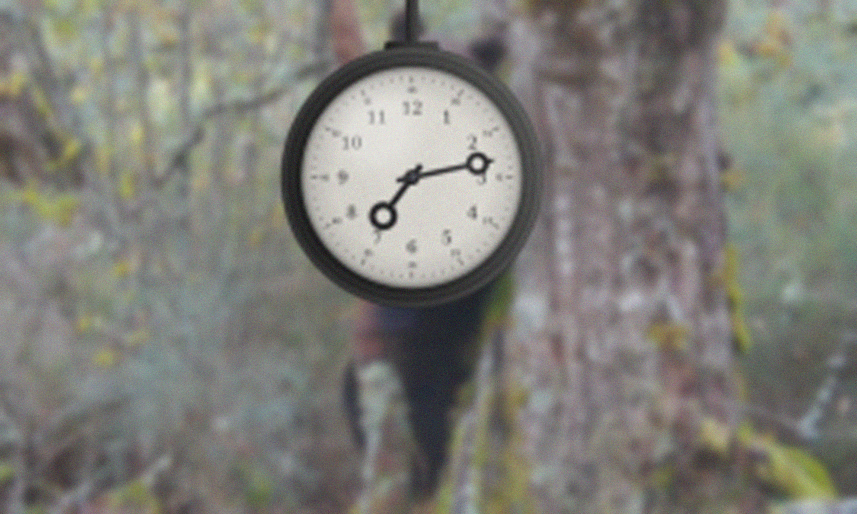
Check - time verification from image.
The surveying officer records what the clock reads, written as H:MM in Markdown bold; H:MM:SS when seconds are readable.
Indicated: **7:13**
